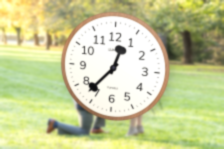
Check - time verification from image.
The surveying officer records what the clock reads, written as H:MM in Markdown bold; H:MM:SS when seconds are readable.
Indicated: **12:37**
